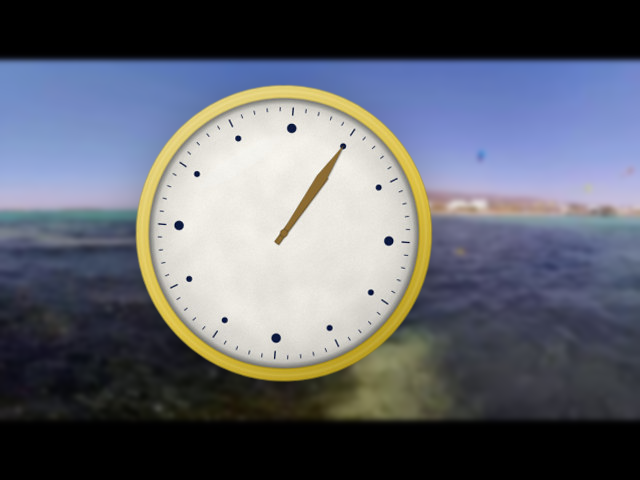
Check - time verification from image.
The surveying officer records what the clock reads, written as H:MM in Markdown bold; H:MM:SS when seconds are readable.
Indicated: **1:05**
